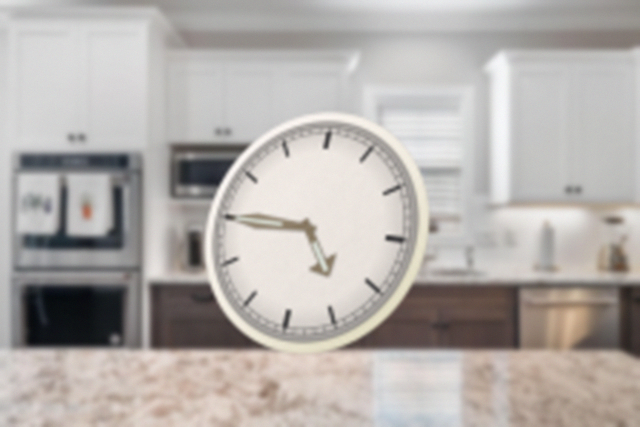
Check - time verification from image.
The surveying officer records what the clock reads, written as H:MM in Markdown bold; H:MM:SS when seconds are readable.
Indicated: **4:45**
